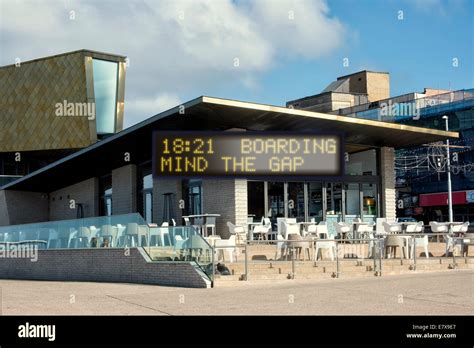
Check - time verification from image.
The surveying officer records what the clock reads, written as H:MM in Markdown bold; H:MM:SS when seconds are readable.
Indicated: **18:21**
